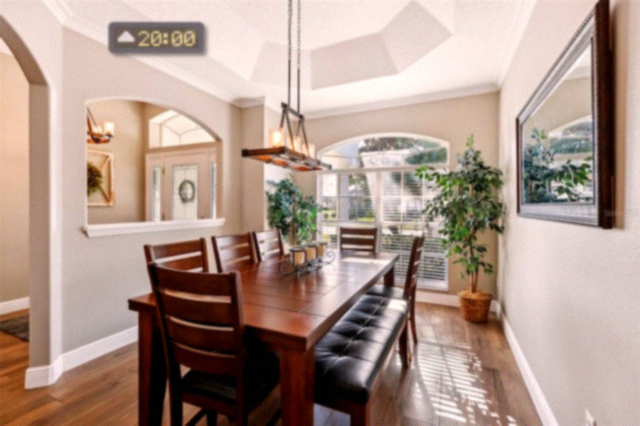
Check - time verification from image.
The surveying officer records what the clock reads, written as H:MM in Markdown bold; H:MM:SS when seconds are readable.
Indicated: **20:00**
